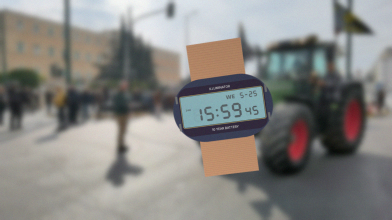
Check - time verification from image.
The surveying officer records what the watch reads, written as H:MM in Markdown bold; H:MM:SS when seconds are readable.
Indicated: **15:59:45**
